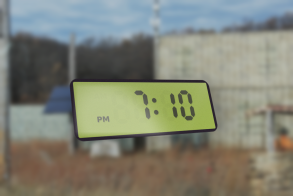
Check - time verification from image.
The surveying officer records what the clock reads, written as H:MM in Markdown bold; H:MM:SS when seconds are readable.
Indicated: **7:10**
